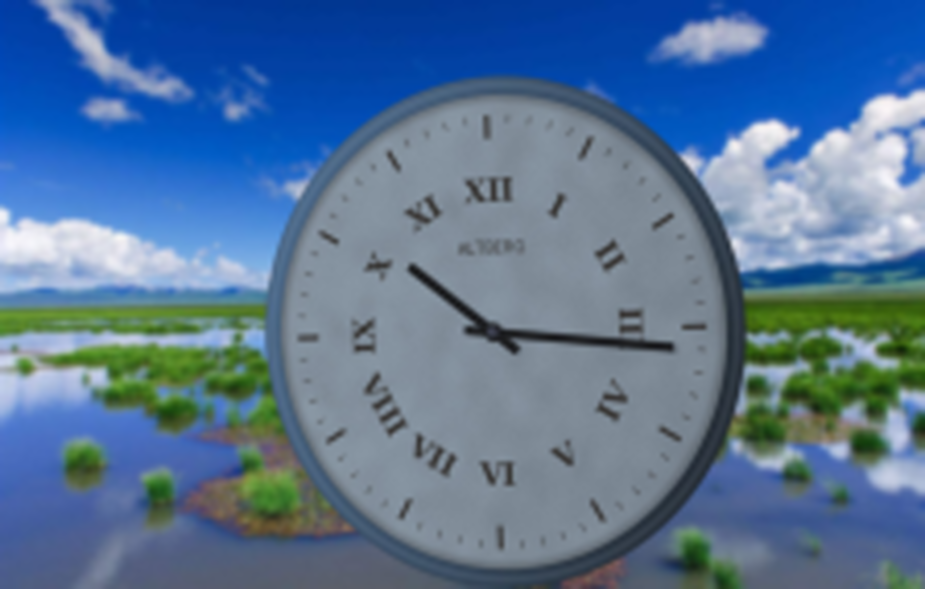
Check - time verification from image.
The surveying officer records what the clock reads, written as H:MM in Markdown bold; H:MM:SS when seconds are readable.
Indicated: **10:16**
